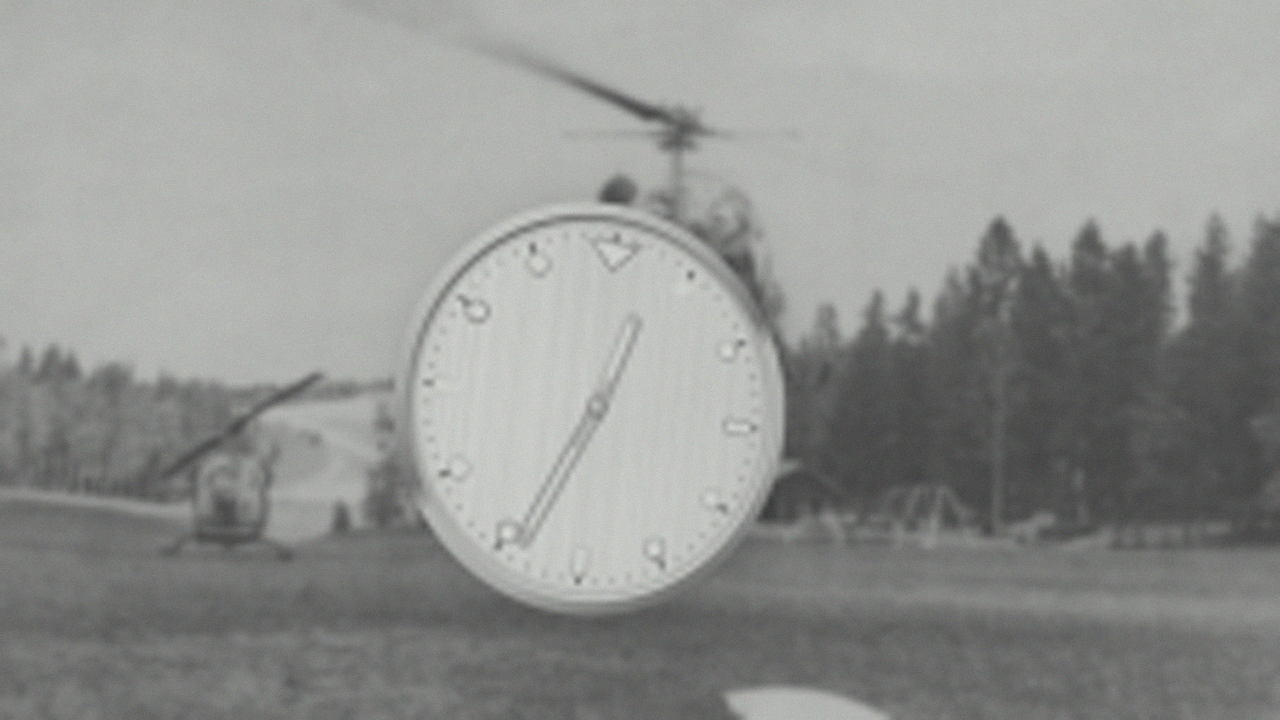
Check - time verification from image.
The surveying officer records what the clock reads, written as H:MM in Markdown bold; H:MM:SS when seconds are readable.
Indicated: **12:34**
